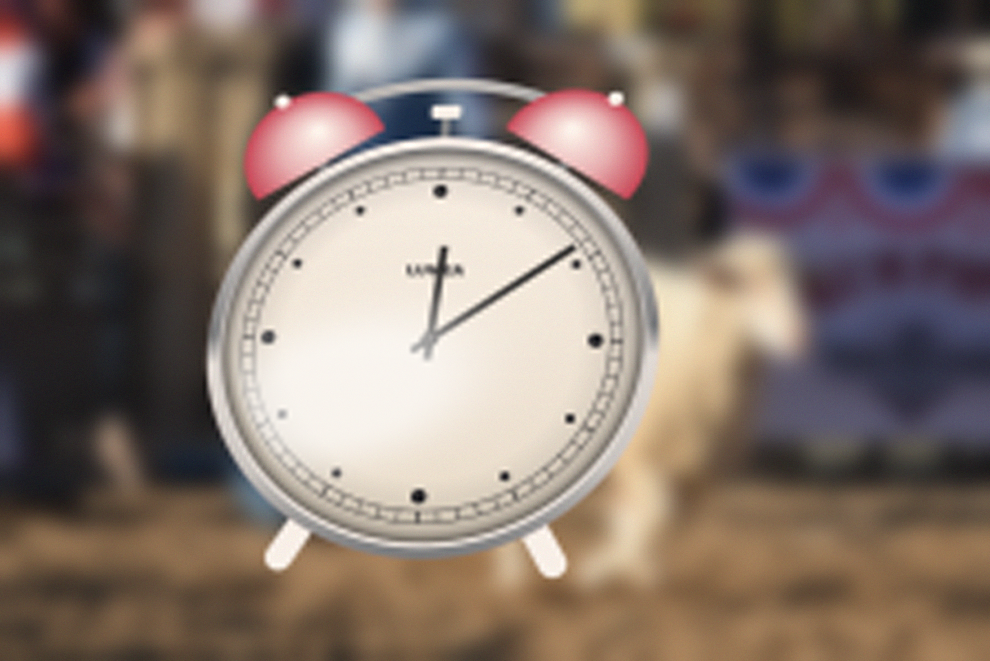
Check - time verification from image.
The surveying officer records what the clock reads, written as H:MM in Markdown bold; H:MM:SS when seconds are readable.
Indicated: **12:09**
